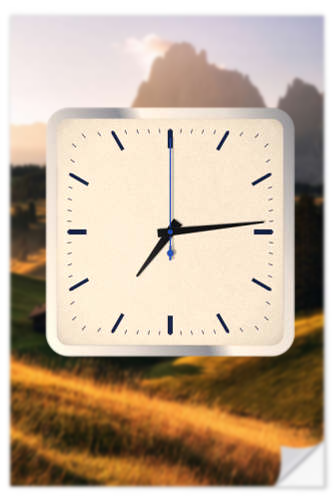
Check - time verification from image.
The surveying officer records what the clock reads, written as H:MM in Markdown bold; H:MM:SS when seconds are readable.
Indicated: **7:14:00**
